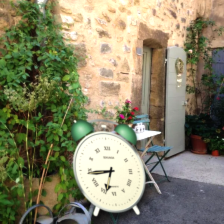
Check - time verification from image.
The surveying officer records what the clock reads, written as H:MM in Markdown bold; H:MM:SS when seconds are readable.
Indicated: **6:44**
